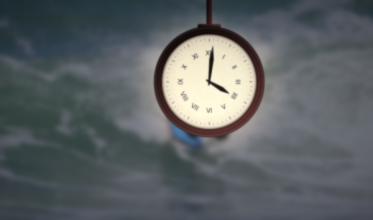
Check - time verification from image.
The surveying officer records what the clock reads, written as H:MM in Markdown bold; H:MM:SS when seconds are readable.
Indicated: **4:01**
